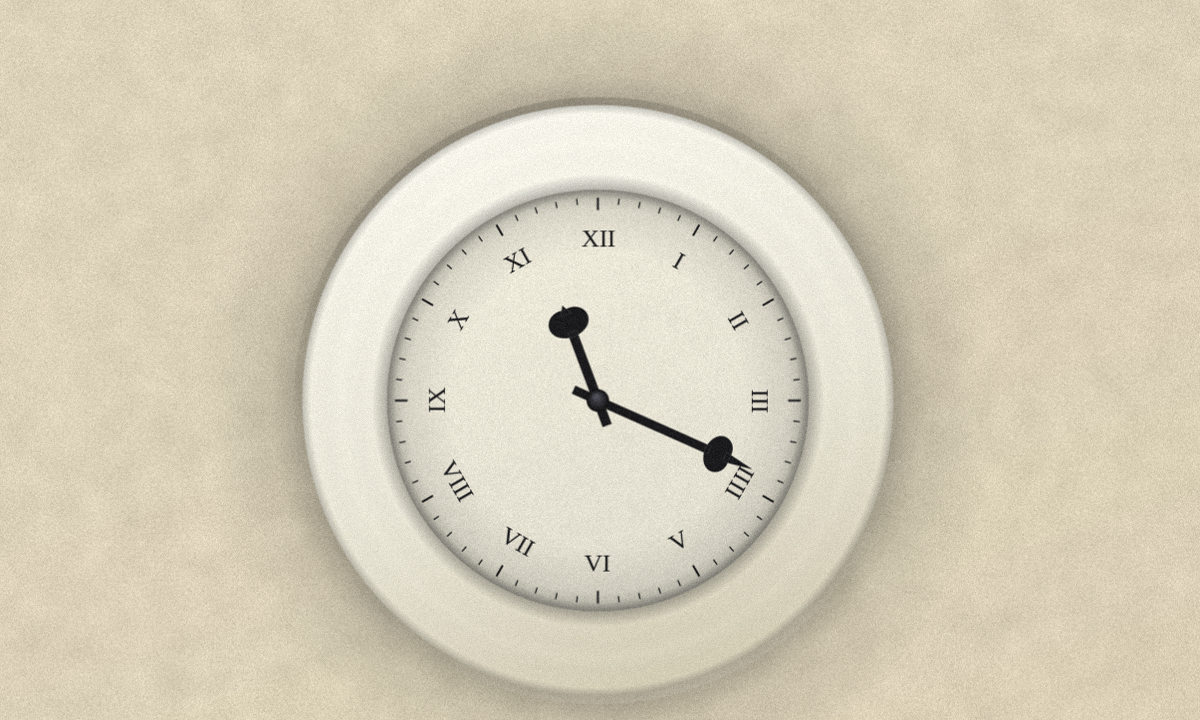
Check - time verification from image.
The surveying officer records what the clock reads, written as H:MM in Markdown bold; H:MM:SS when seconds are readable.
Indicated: **11:19**
